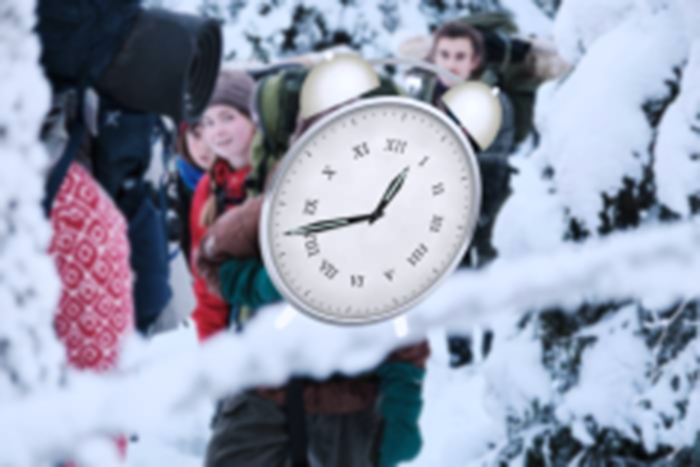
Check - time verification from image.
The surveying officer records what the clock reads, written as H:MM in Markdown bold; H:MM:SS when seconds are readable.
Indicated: **12:42**
